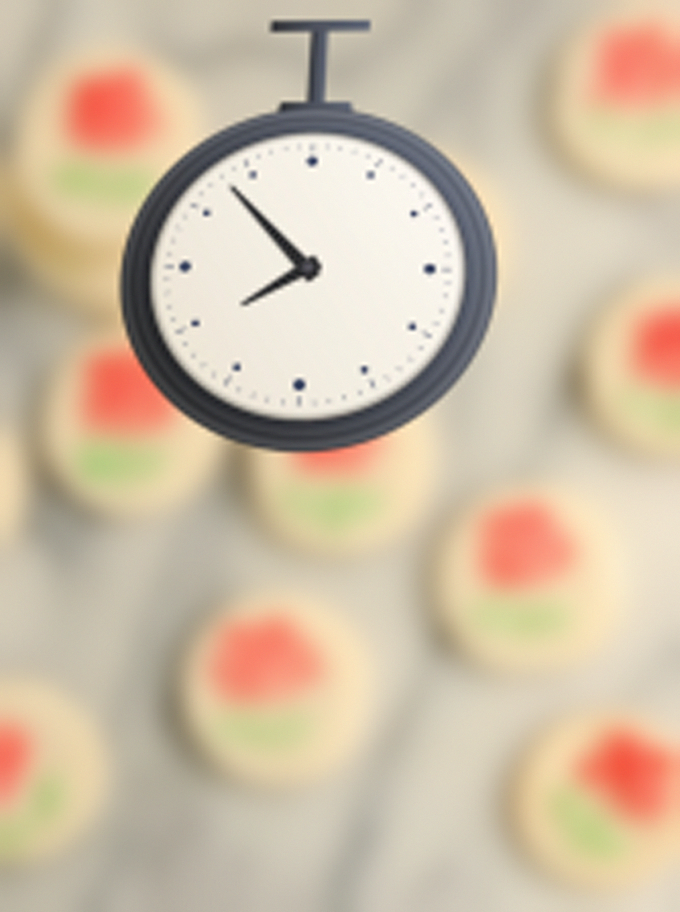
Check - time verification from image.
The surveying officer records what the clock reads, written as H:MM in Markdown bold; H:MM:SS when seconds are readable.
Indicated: **7:53**
